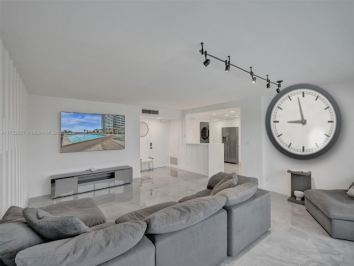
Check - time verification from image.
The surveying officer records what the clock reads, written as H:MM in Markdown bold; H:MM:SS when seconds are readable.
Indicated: **8:58**
